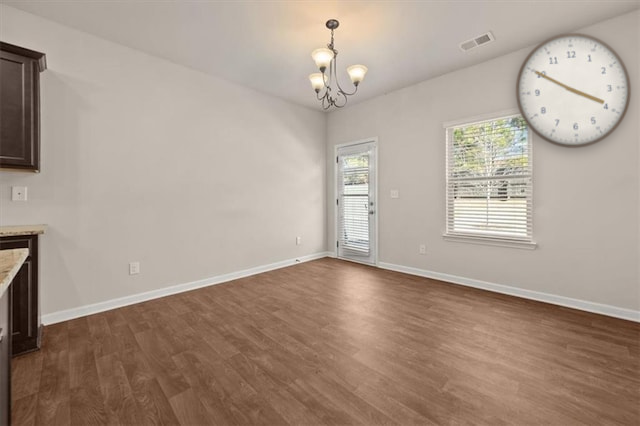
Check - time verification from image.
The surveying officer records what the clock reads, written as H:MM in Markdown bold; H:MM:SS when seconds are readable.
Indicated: **3:50**
